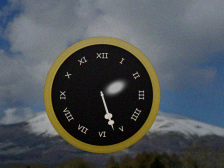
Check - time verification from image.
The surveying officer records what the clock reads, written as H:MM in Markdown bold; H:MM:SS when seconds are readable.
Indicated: **5:27**
